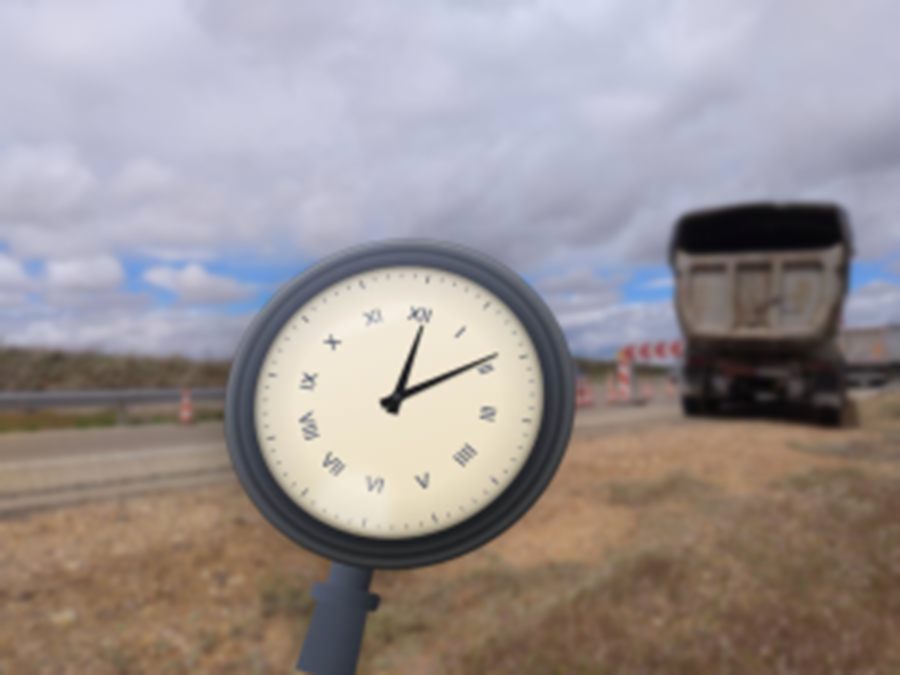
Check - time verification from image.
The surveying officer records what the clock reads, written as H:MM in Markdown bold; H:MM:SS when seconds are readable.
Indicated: **12:09**
